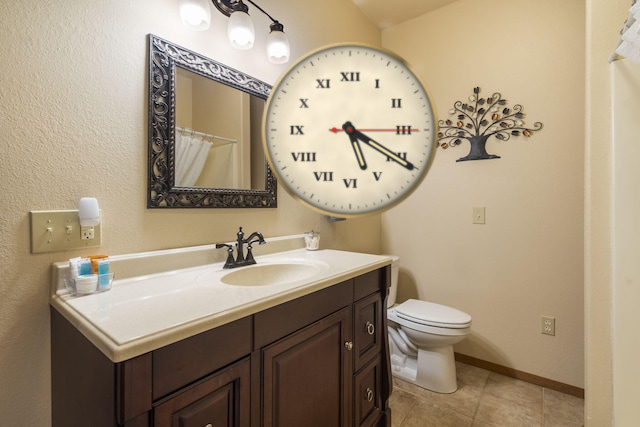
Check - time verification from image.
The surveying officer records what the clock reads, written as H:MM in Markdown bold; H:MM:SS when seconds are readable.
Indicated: **5:20:15**
